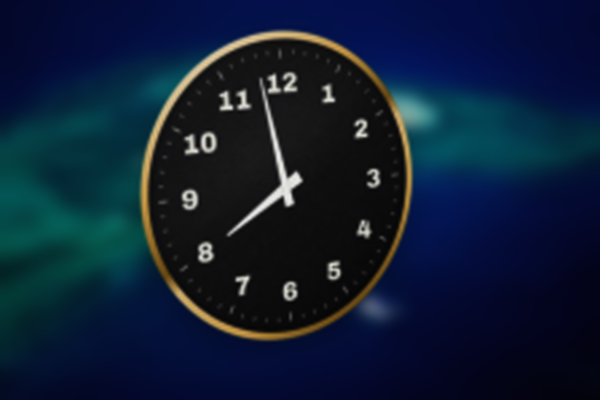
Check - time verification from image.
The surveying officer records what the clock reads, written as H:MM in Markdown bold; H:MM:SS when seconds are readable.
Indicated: **7:58**
